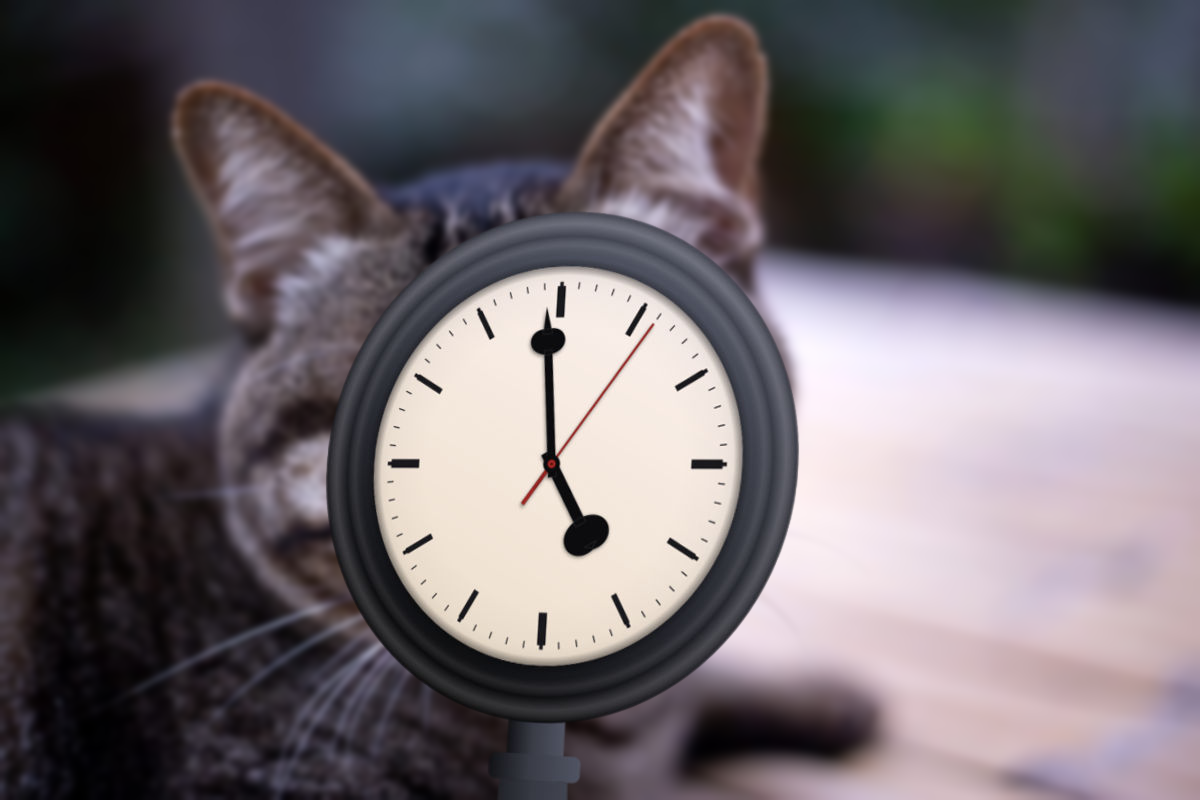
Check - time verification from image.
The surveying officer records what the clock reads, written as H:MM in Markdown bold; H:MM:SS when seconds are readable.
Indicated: **4:59:06**
